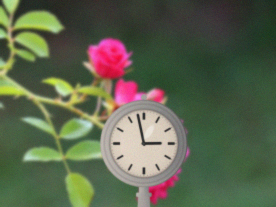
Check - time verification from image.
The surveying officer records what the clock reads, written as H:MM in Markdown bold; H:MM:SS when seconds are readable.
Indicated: **2:58**
